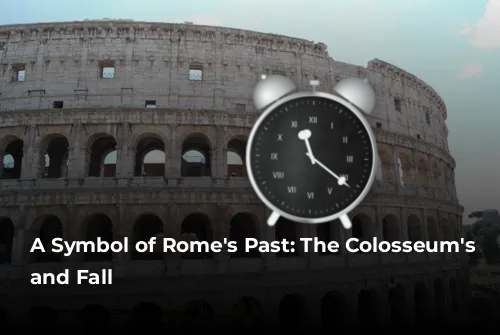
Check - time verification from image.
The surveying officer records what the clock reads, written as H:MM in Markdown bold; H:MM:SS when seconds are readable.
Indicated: **11:21**
